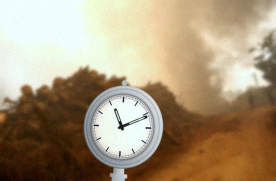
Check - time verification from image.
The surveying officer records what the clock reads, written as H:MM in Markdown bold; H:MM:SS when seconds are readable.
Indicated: **11:11**
